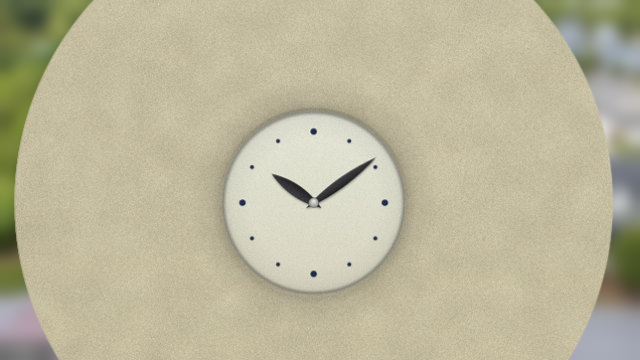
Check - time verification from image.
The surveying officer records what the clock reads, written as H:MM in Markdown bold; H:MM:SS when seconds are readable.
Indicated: **10:09**
